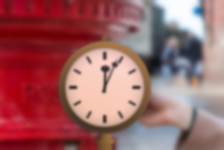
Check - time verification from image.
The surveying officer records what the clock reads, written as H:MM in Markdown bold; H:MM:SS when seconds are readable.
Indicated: **12:04**
